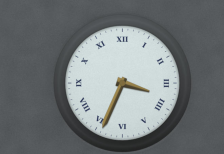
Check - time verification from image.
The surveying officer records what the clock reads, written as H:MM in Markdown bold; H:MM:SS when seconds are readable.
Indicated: **3:34**
